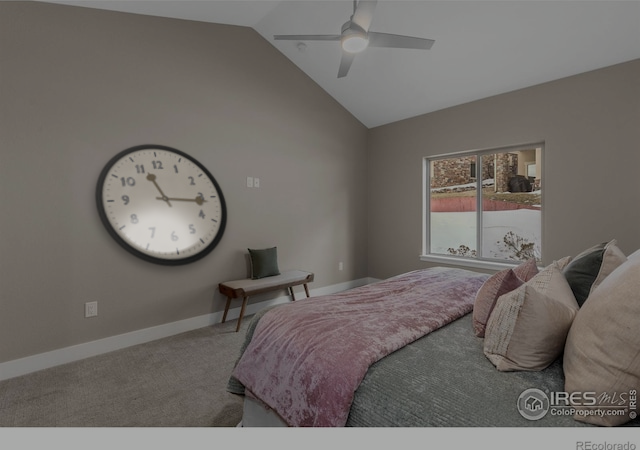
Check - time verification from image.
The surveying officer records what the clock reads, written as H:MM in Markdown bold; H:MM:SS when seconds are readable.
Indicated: **11:16**
